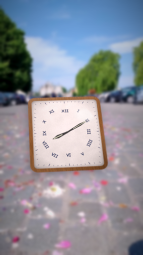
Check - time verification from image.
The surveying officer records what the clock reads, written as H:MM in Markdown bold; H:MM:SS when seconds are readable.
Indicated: **8:10**
